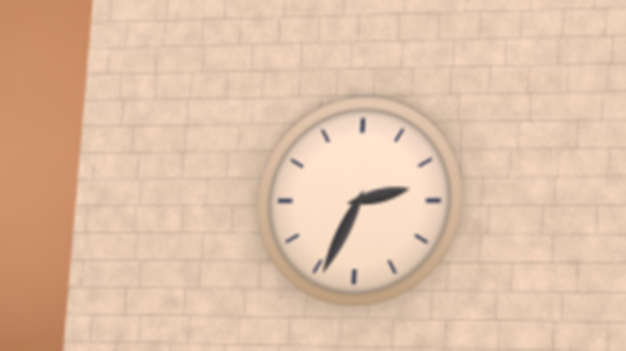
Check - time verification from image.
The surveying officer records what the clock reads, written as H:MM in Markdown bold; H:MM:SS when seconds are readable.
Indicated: **2:34**
